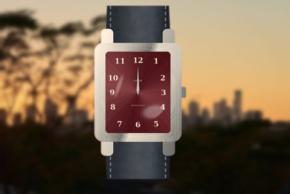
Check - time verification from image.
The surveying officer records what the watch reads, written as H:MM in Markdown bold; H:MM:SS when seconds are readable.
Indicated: **12:00**
